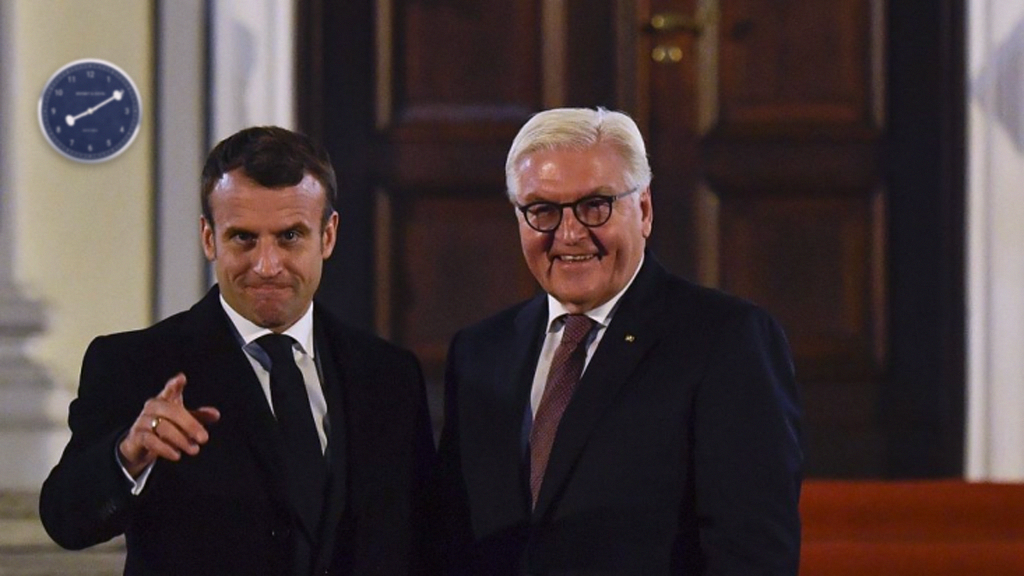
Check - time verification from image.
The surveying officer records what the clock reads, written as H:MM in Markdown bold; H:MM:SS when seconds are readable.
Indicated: **8:10**
